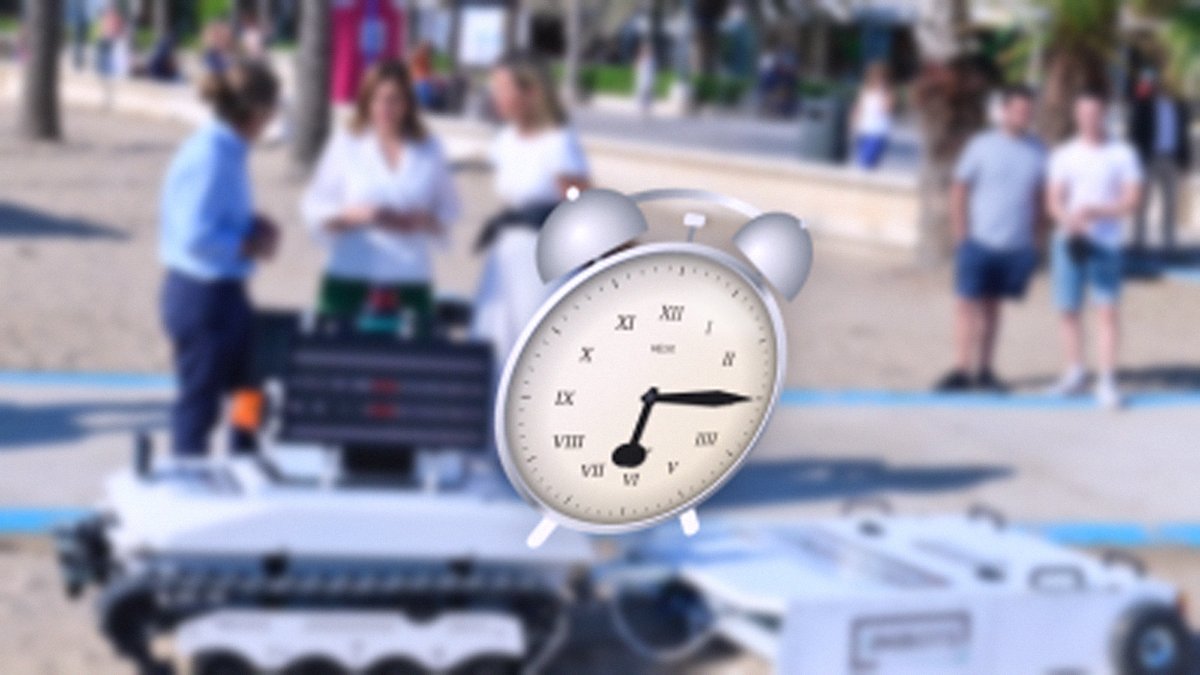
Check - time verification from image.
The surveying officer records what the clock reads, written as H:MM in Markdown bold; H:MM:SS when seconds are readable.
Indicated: **6:15**
